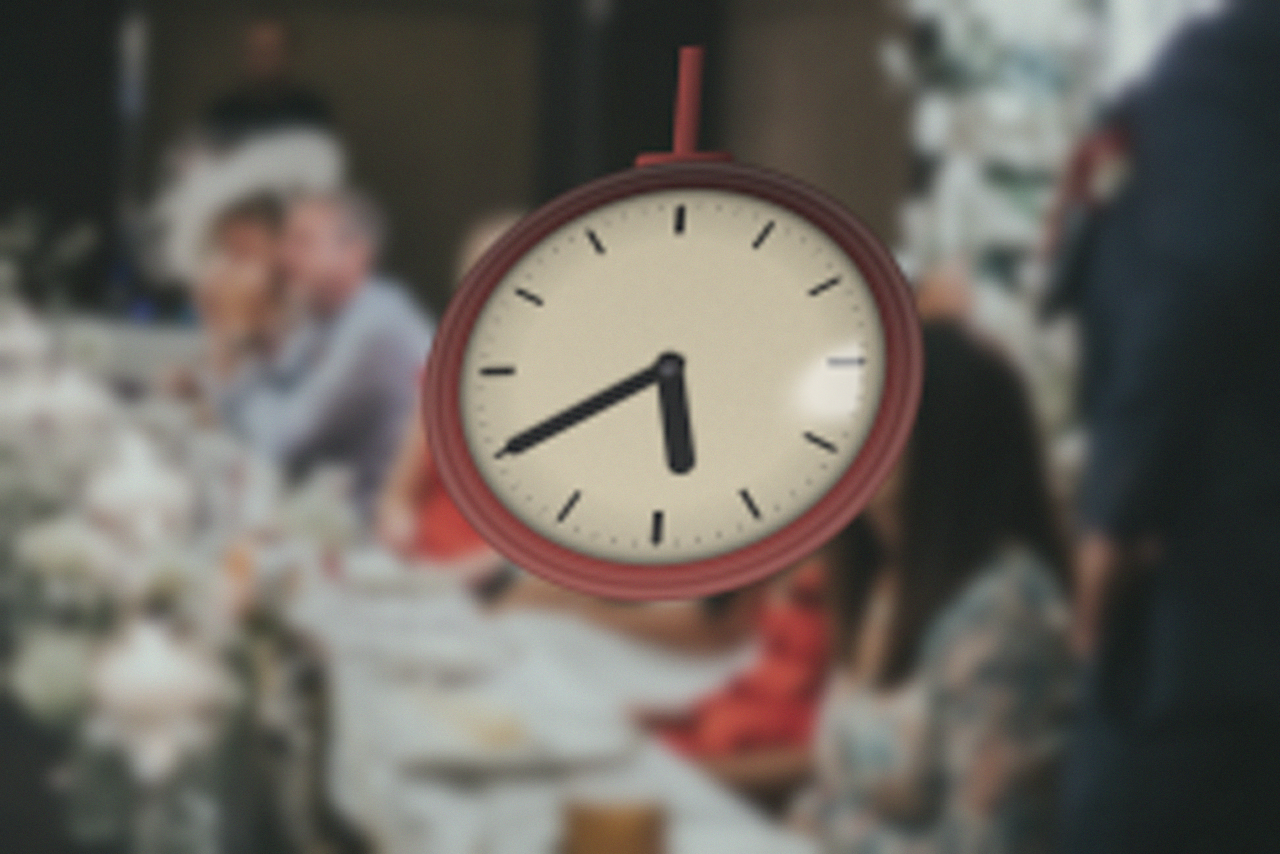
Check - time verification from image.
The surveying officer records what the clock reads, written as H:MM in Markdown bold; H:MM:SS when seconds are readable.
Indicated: **5:40**
